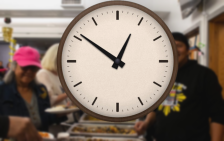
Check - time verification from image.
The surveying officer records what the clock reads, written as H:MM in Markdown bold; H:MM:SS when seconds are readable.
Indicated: **12:51**
